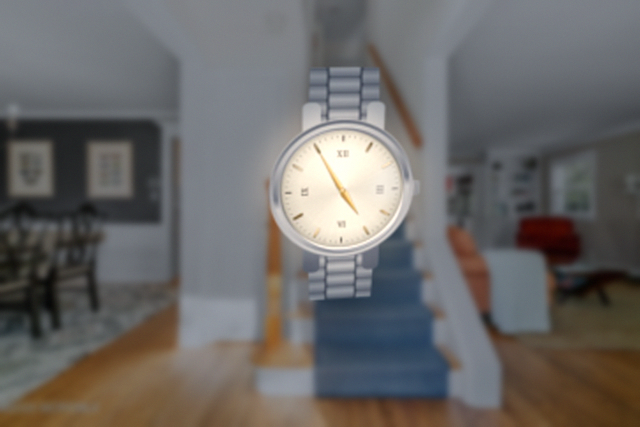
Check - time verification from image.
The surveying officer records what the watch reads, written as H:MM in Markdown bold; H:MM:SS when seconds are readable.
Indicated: **4:55**
